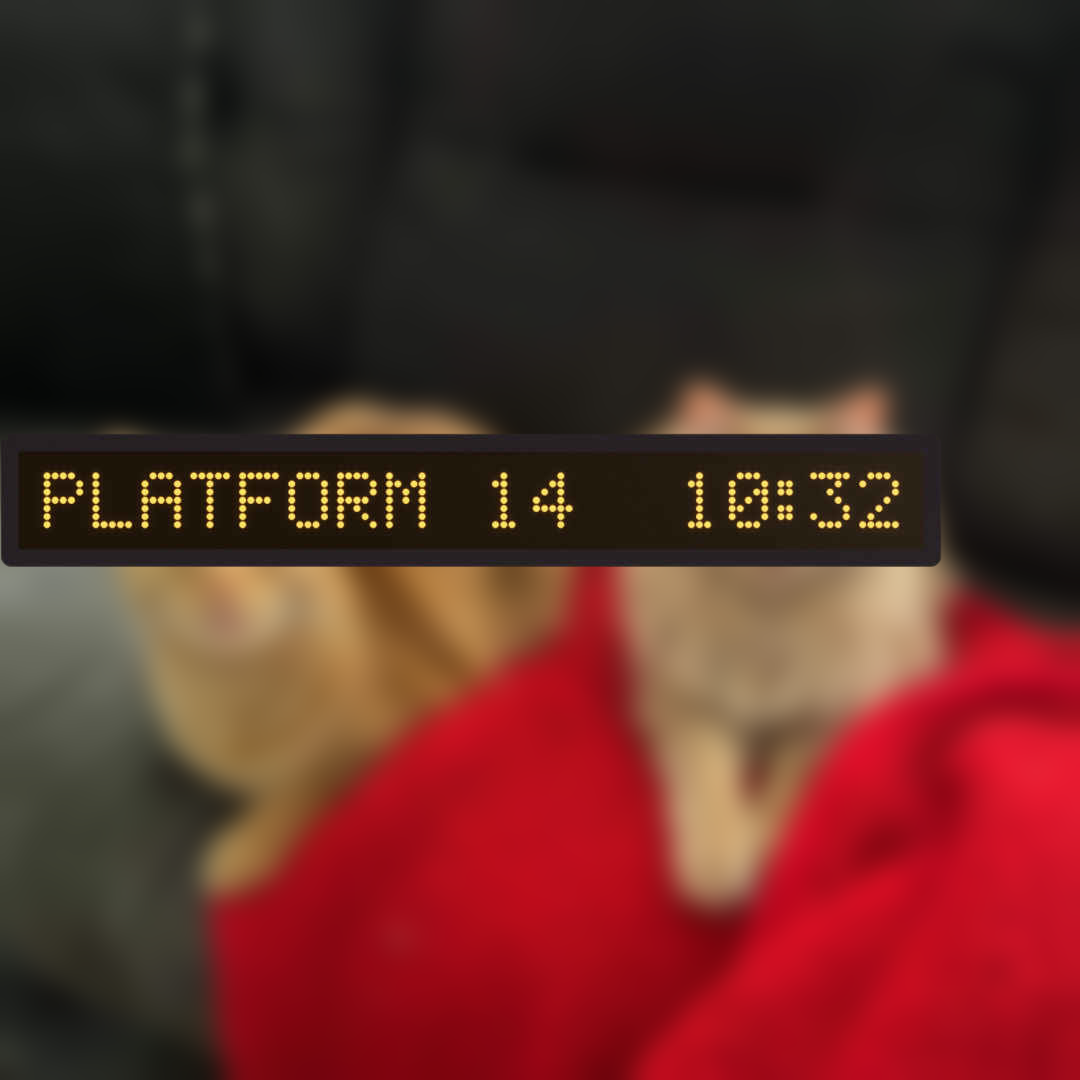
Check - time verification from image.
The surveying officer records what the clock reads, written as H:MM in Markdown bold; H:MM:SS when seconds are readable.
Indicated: **10:32**
